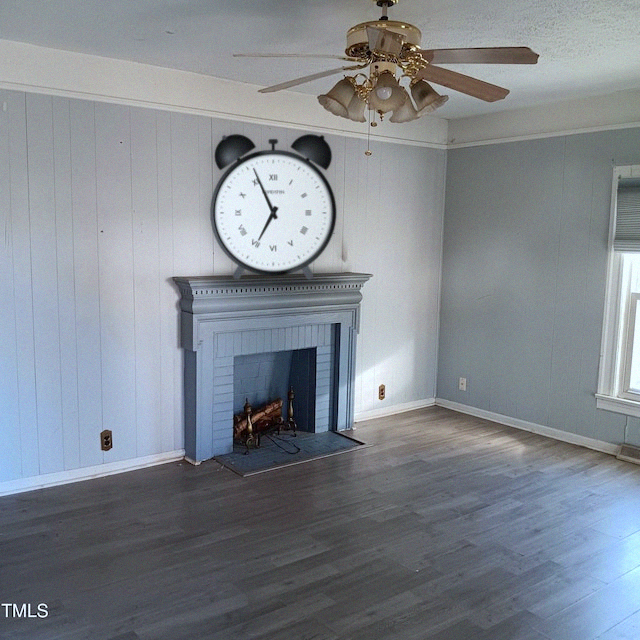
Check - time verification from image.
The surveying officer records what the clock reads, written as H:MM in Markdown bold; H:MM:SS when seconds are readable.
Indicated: **6:56**
